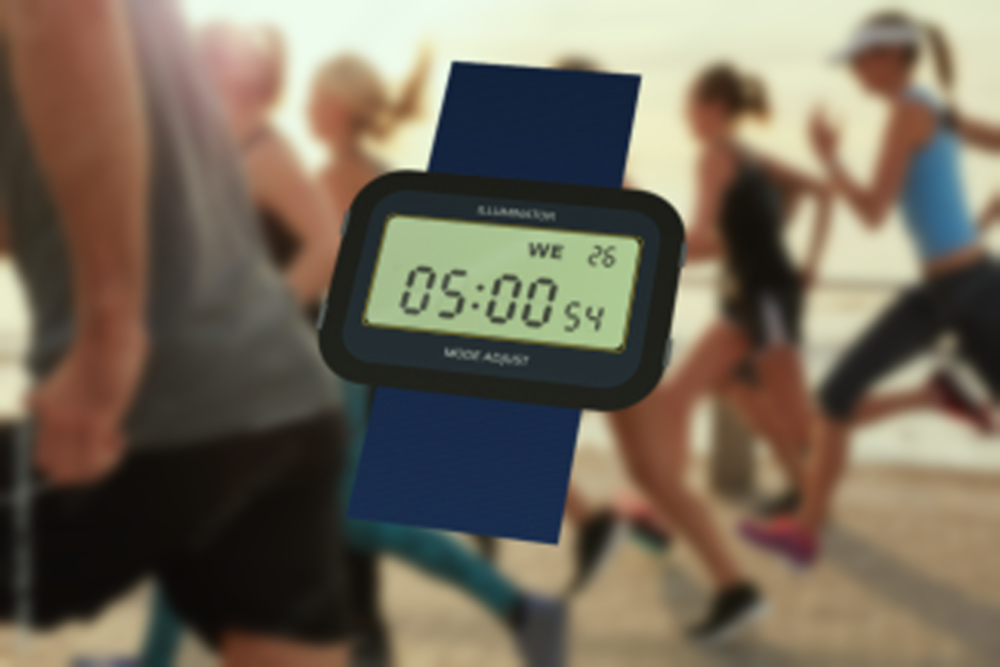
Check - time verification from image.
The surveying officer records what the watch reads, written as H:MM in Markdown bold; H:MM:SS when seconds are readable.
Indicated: **5:00:54**
